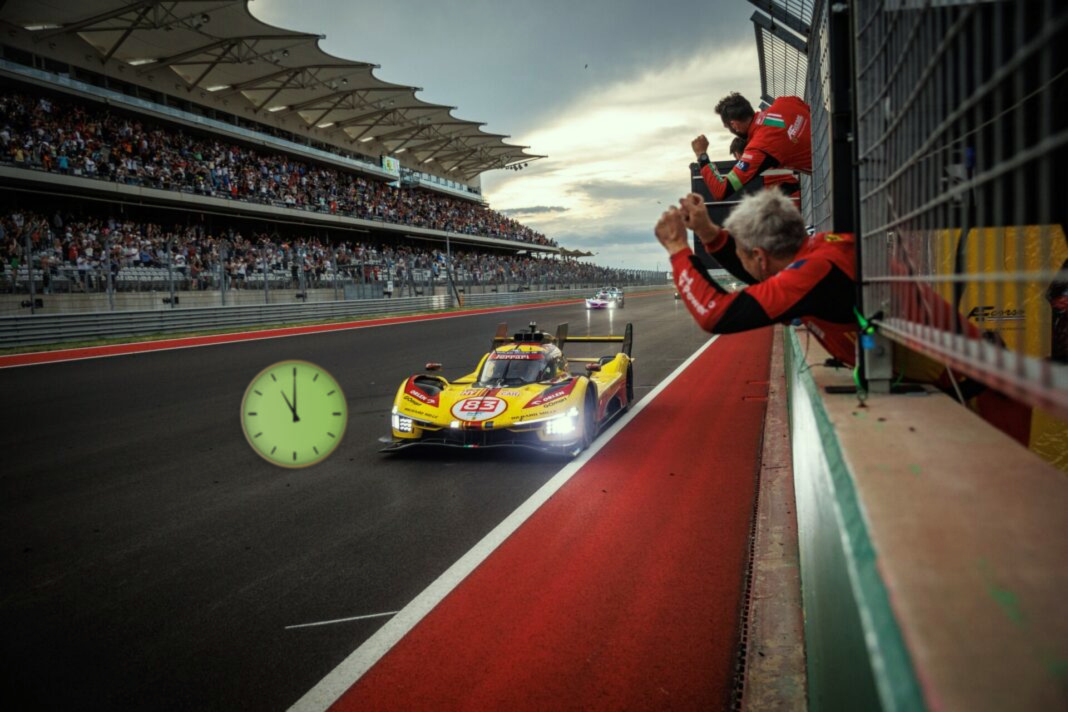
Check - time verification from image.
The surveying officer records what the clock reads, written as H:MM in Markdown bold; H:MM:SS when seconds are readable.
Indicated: **11:00**
